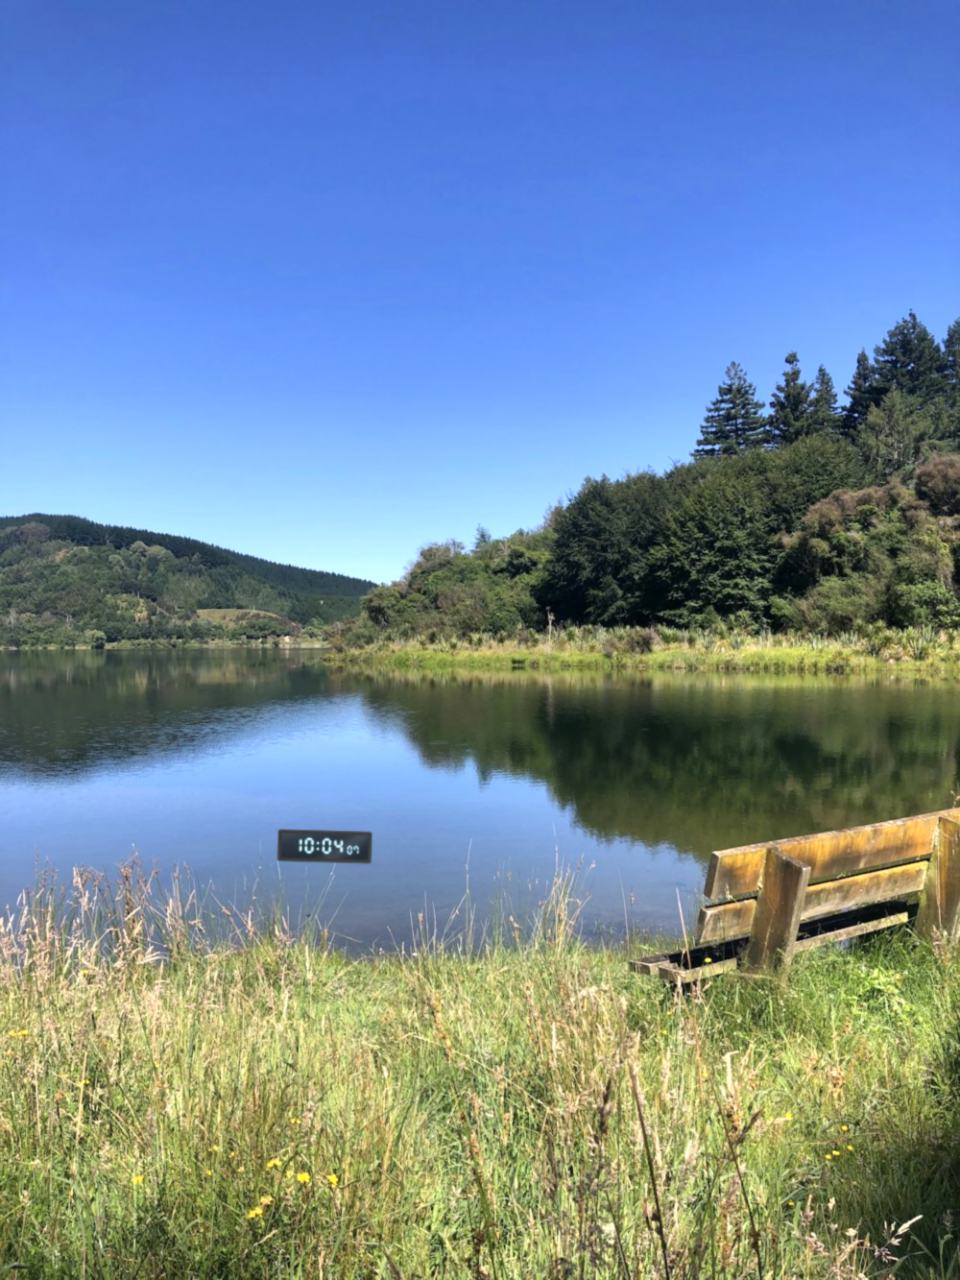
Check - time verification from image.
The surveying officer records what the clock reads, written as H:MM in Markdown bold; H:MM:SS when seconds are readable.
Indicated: **10:04**
